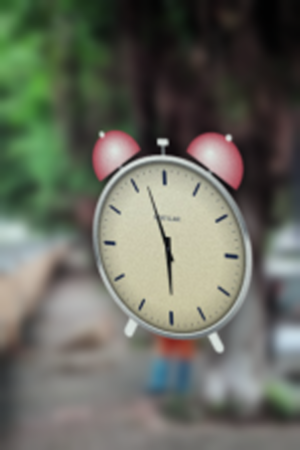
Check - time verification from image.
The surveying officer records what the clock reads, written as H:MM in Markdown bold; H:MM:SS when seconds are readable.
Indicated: **5:57**
